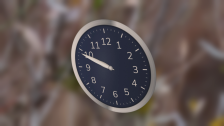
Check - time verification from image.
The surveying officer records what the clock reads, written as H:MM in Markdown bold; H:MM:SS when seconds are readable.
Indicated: **9:49**
